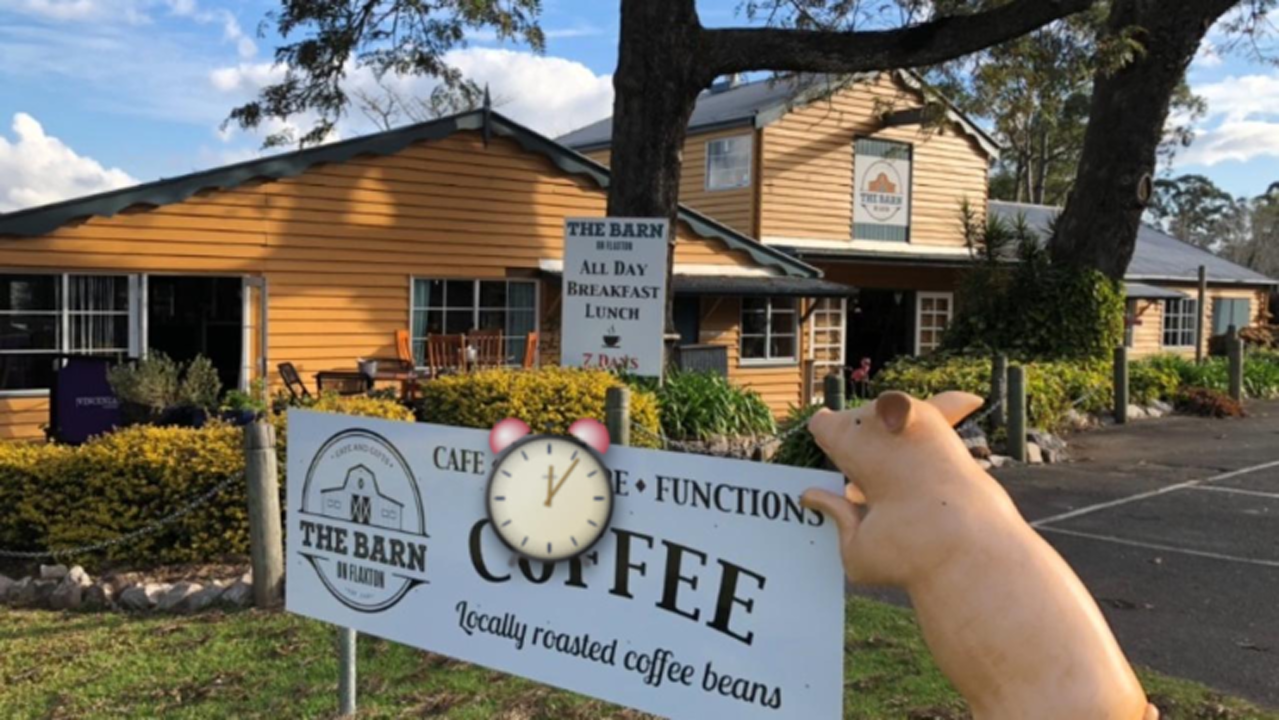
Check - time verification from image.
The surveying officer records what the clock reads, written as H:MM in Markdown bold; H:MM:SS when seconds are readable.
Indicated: **12:06**
